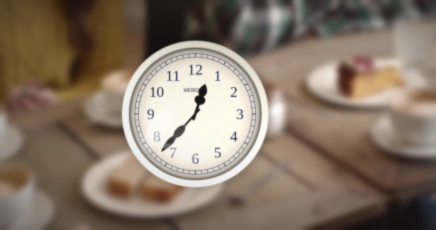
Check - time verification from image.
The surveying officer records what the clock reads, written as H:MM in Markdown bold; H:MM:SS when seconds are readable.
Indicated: **12:37**
